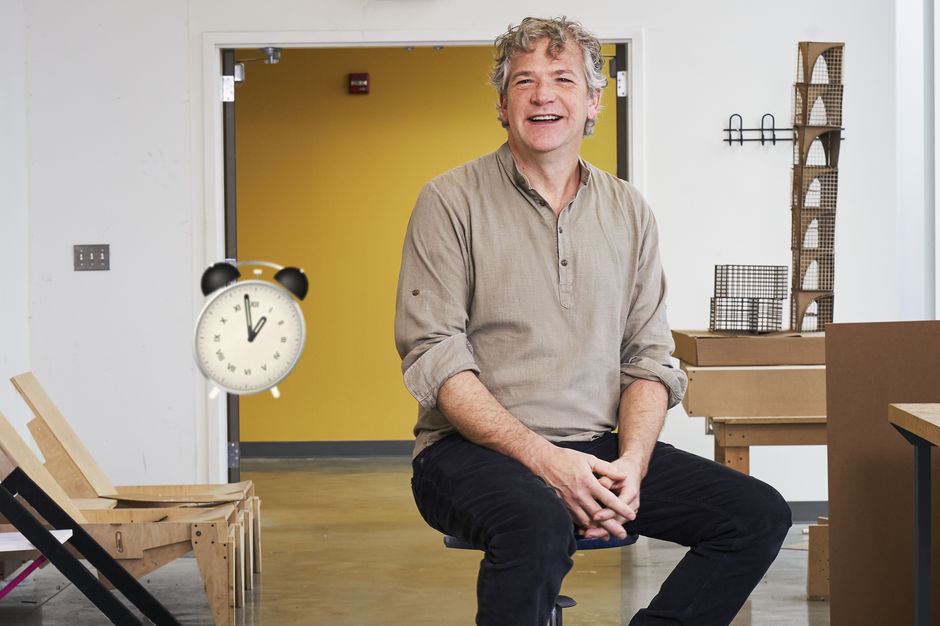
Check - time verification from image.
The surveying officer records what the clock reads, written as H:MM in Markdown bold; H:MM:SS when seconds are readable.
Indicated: **12:58**
